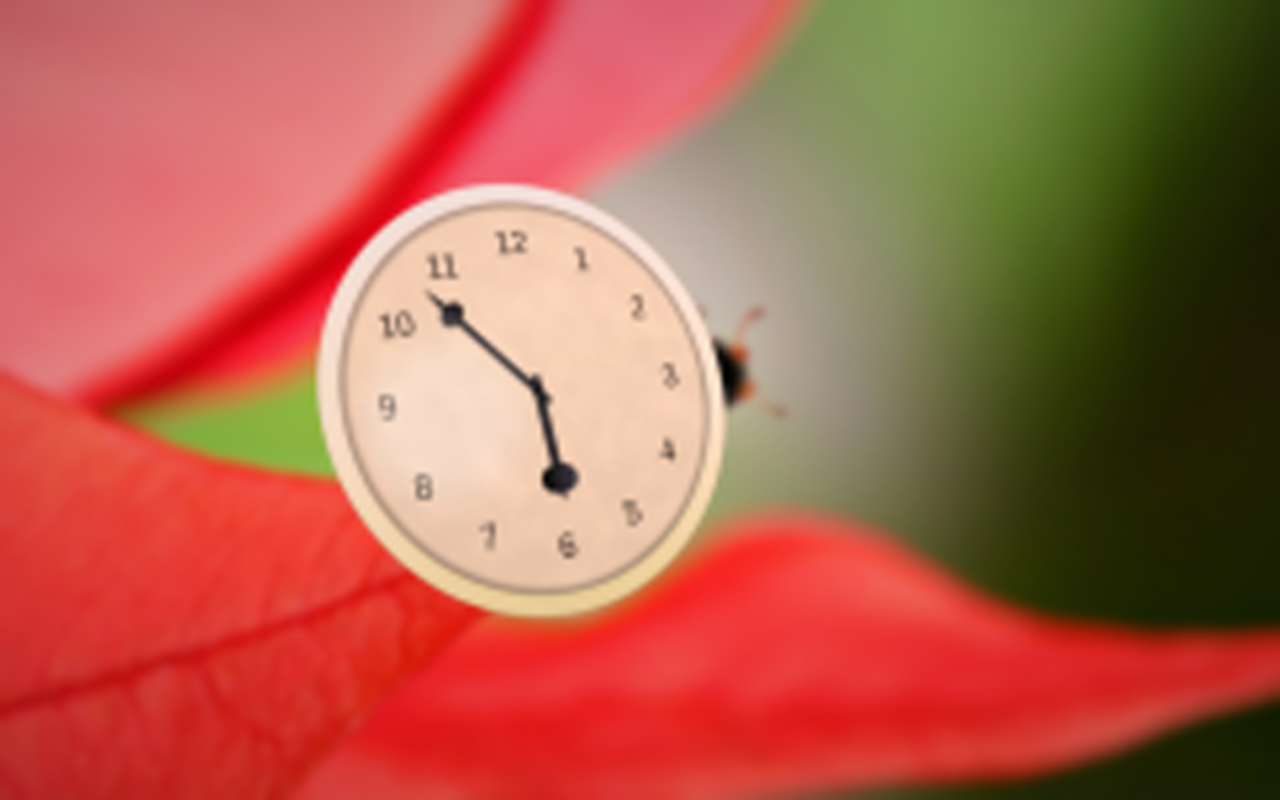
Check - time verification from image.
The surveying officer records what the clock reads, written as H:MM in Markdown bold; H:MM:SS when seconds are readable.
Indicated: **5:53**
